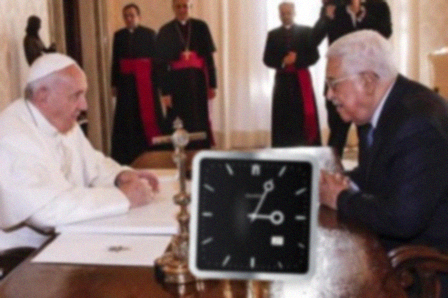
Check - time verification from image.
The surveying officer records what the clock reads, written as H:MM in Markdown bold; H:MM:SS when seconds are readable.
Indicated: **3:04**
